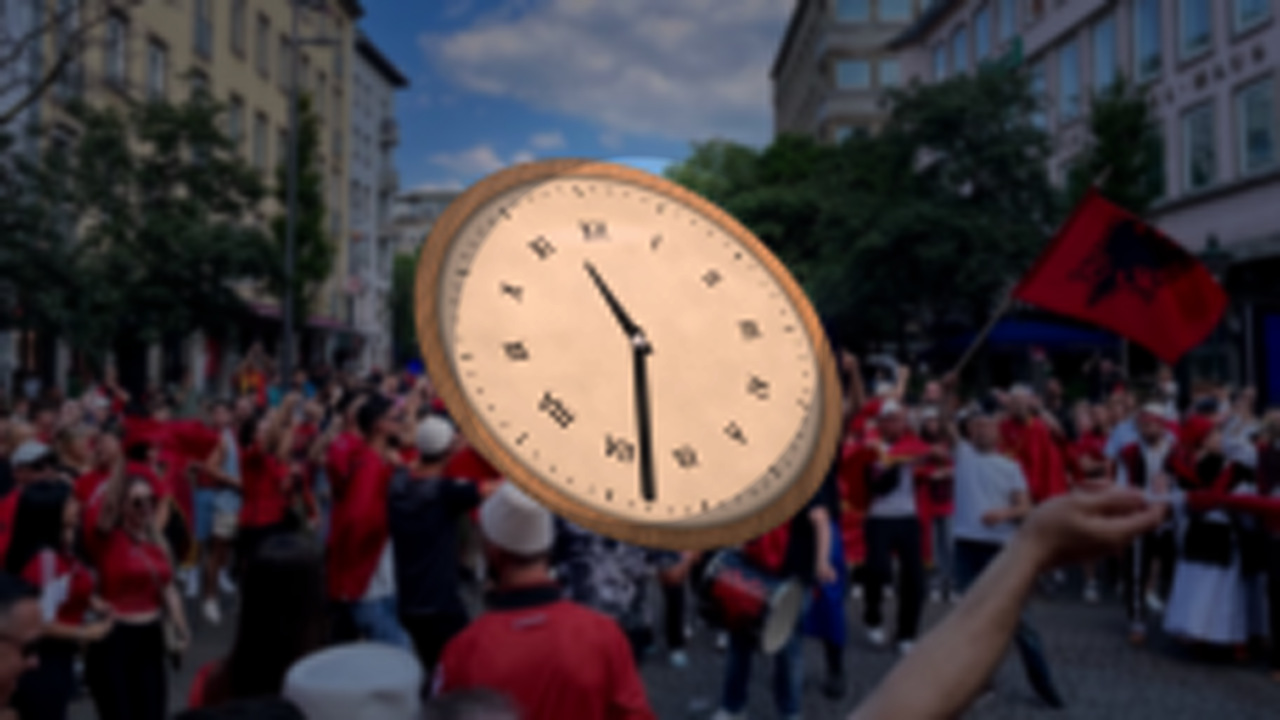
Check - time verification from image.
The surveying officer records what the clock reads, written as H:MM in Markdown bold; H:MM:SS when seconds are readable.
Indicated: **11:33**
